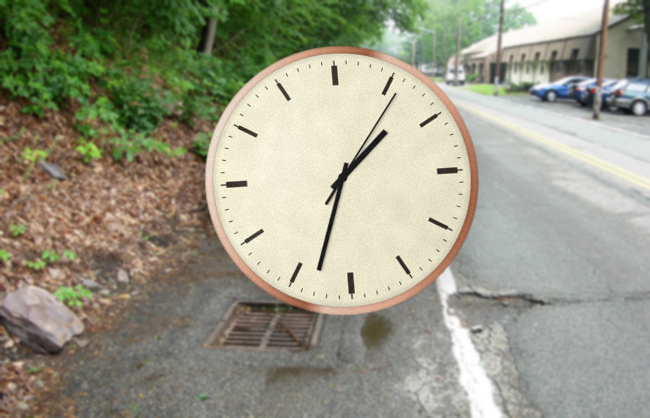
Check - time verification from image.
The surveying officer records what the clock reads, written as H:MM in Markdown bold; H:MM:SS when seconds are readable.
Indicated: **1:33:06**
